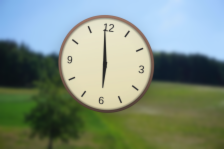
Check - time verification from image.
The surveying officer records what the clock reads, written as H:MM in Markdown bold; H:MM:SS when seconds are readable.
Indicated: **5:59**
